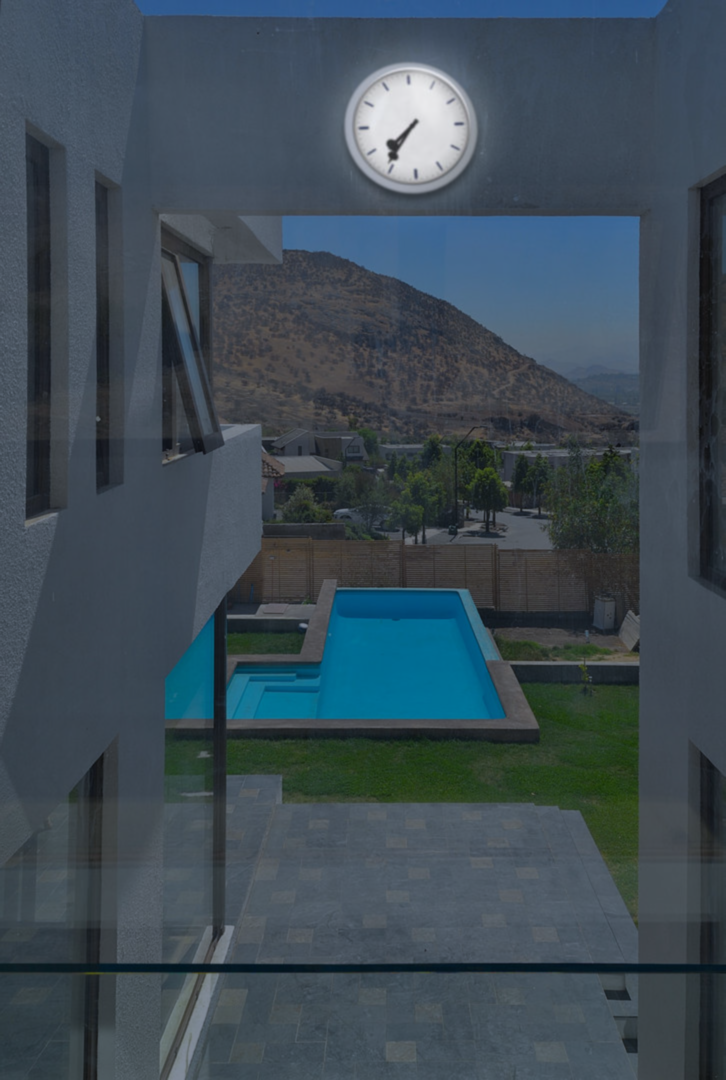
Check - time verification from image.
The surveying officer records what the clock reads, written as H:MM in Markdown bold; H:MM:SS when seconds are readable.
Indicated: **7:36**
